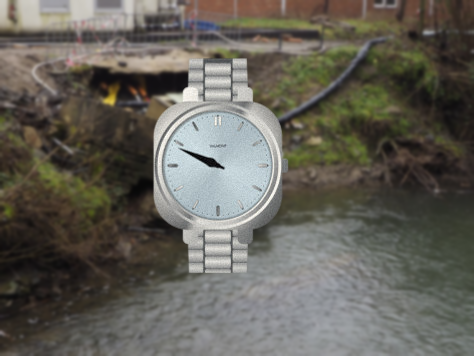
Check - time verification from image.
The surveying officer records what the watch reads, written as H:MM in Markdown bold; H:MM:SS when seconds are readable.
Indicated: **9:49**
